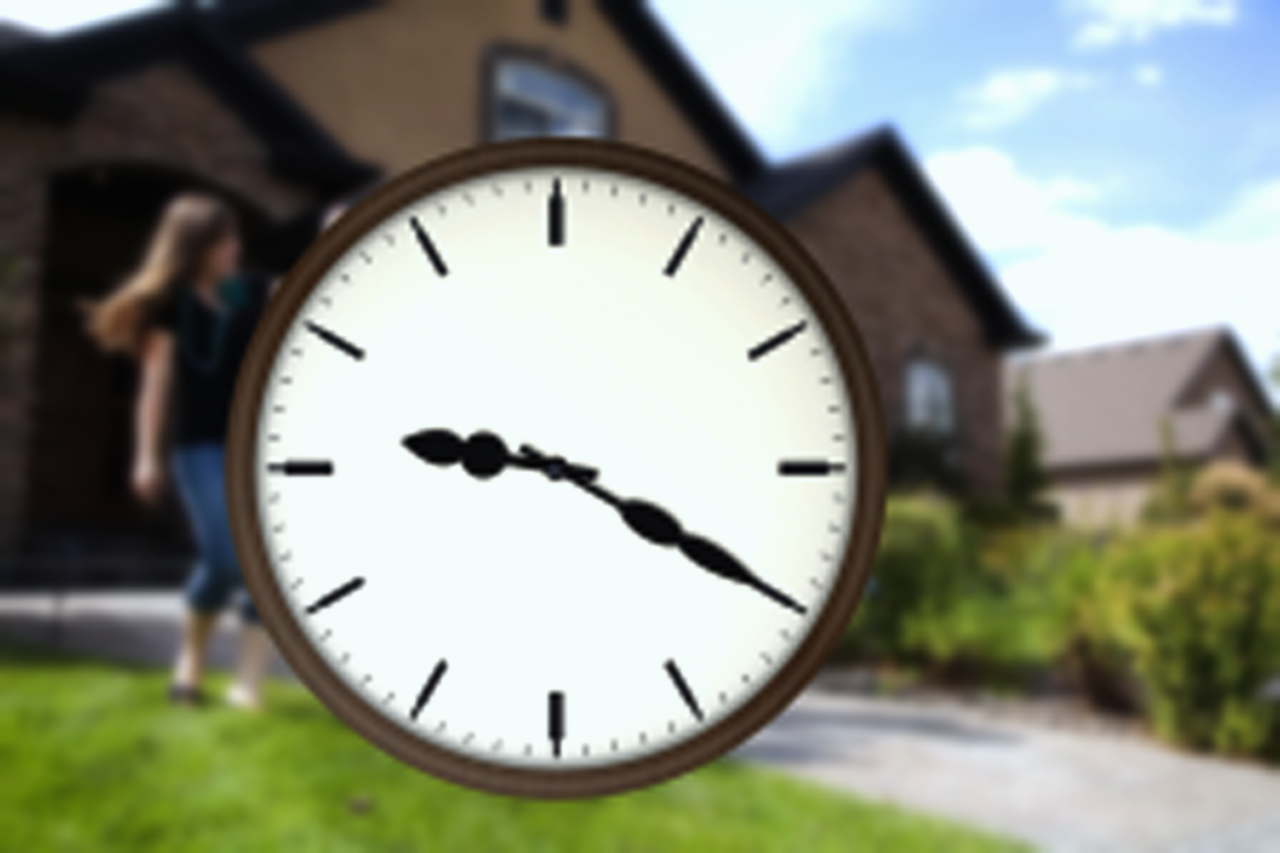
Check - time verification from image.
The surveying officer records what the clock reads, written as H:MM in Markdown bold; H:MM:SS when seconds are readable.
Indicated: **9:20**
